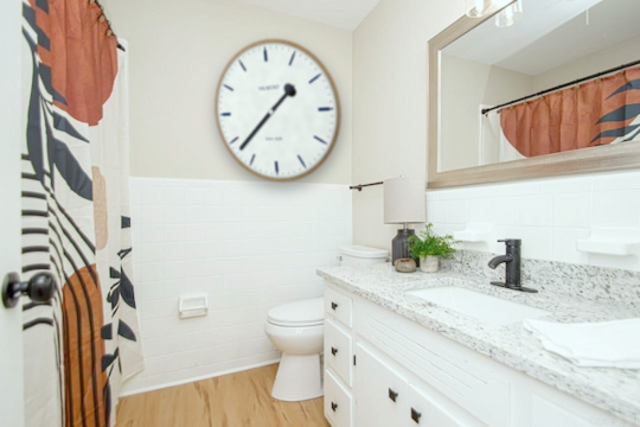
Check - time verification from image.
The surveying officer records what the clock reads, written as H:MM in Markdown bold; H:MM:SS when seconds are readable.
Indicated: **1:38**
